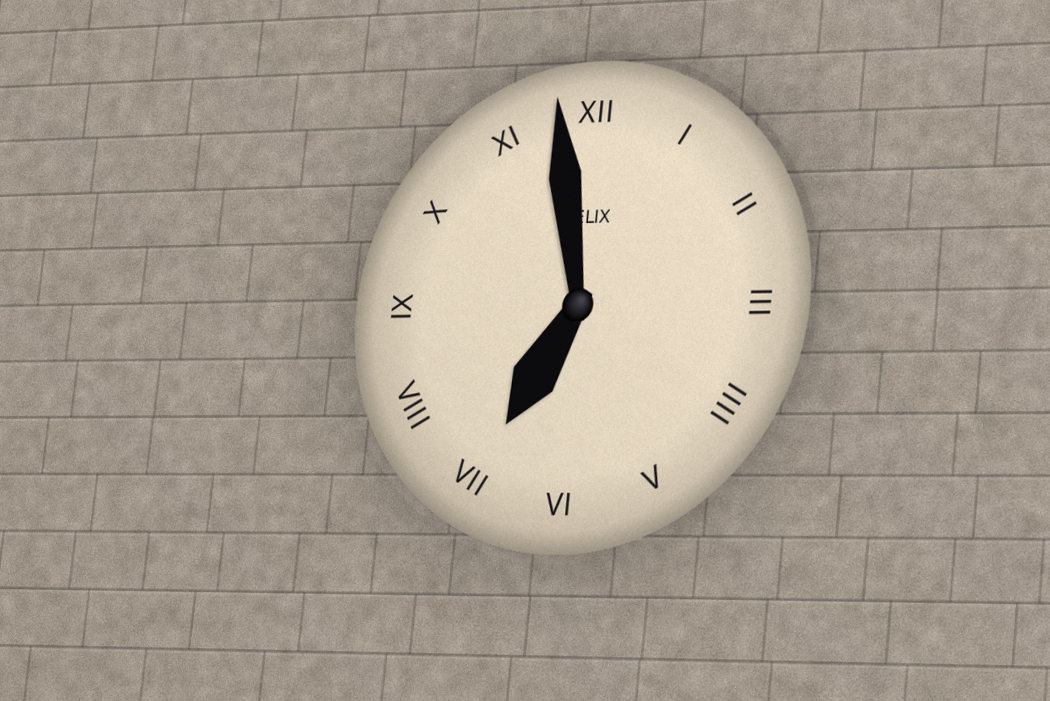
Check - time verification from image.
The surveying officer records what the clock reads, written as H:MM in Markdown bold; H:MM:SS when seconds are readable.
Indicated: **6:58**
